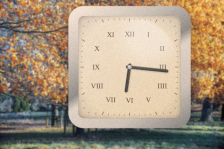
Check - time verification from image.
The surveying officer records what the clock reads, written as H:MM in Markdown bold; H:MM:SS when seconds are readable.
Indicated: **6:16**
